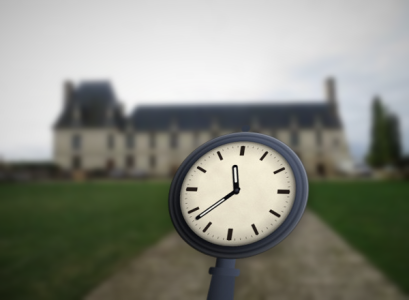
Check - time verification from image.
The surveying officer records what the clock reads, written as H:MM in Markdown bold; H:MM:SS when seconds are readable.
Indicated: **11:38**
